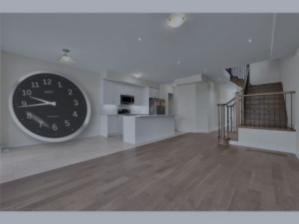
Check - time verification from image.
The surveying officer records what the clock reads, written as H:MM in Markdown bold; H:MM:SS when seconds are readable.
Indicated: **9:44**
